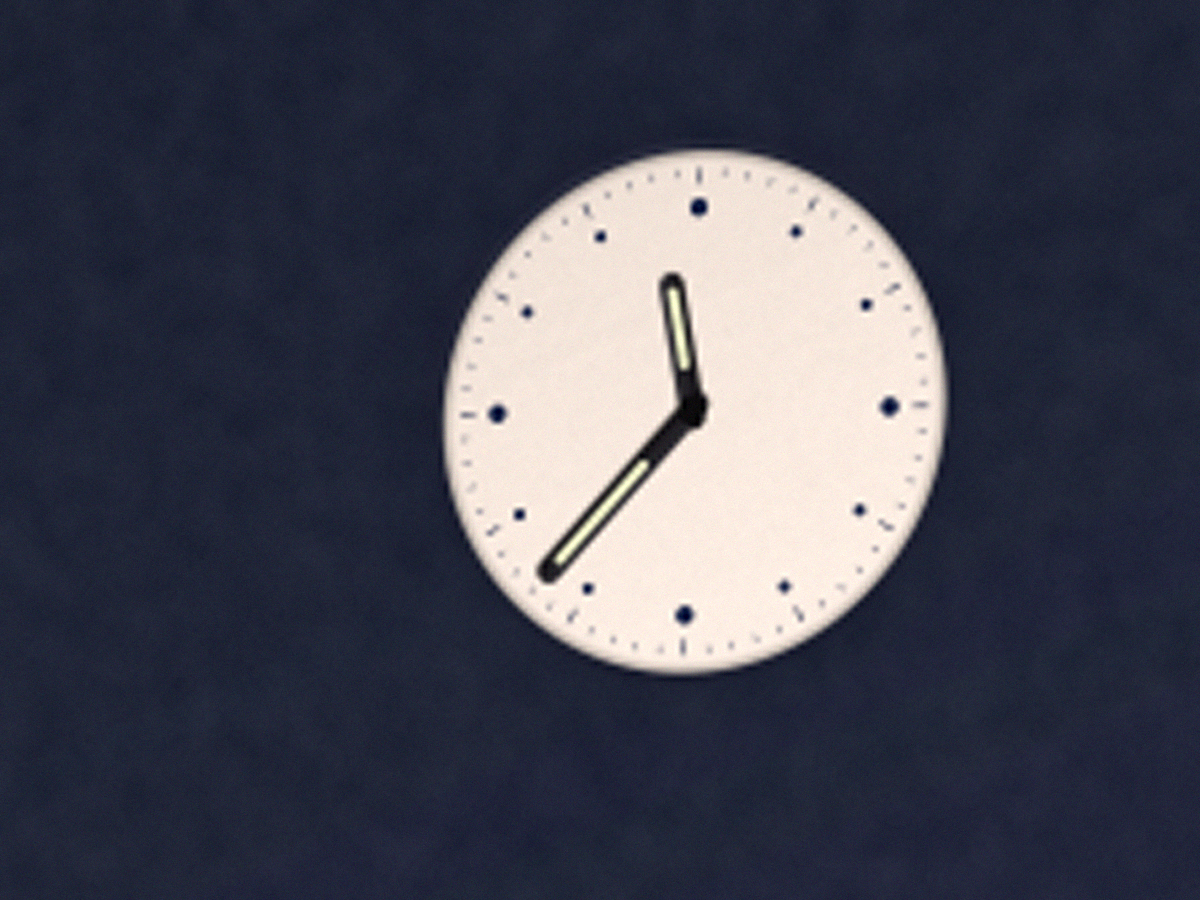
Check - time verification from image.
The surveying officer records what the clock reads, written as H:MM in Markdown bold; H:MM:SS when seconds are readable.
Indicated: **11:37**
